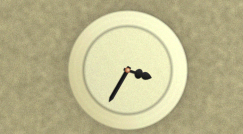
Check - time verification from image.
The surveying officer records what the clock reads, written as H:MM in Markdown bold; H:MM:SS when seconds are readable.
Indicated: **3:35**
